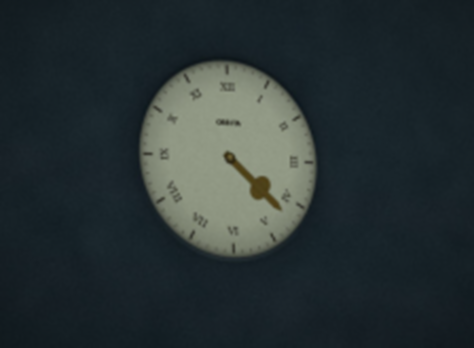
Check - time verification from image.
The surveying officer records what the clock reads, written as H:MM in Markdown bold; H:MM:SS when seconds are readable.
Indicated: **4:22**
